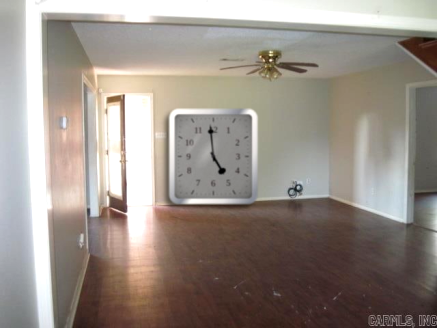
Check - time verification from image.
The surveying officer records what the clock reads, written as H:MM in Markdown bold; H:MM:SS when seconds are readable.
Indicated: **4:59**
